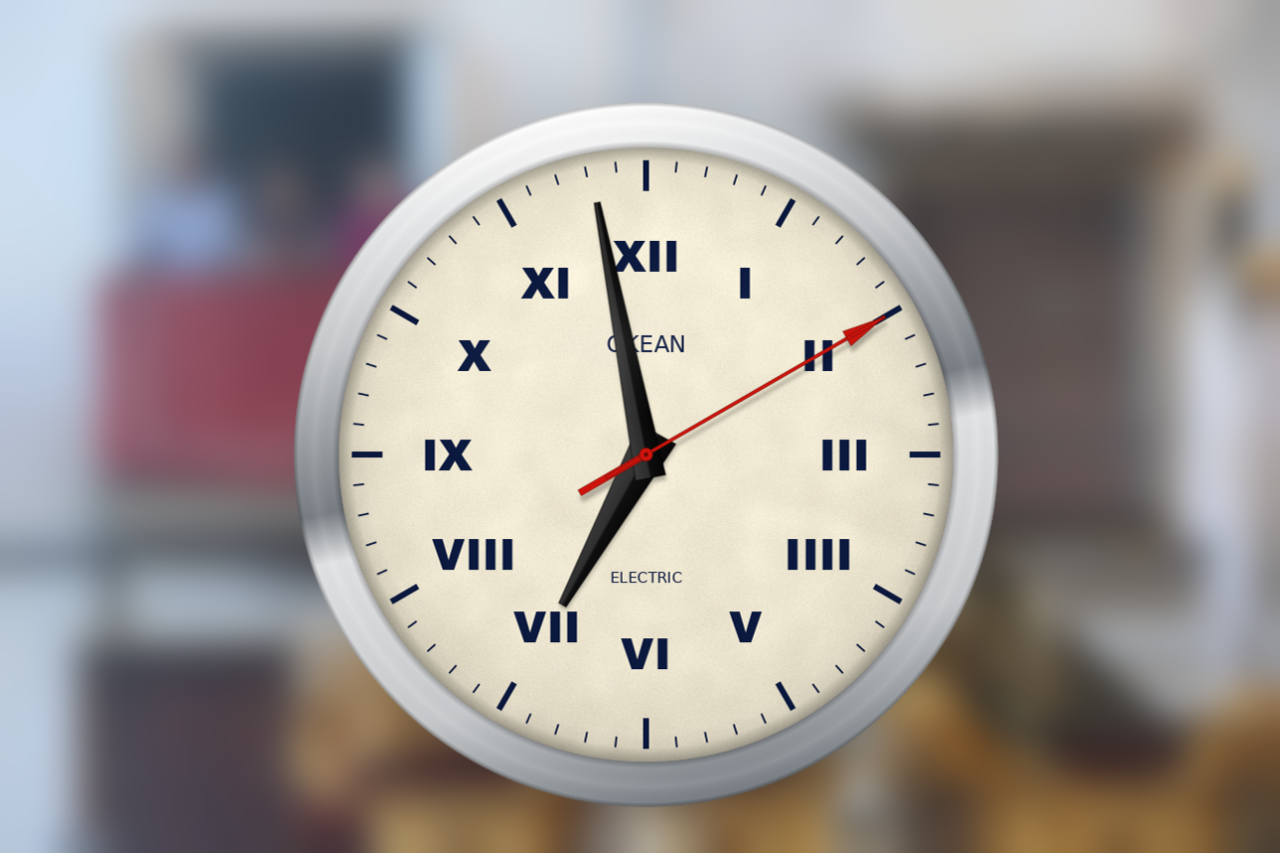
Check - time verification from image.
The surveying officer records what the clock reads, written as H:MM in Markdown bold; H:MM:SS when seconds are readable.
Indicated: **6:58:10**
